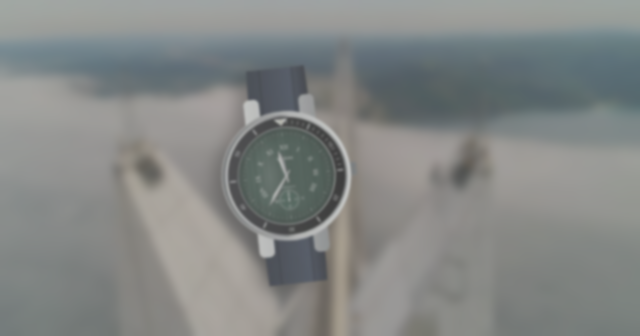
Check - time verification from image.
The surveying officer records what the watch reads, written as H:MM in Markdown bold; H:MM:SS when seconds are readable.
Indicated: **11:36**
